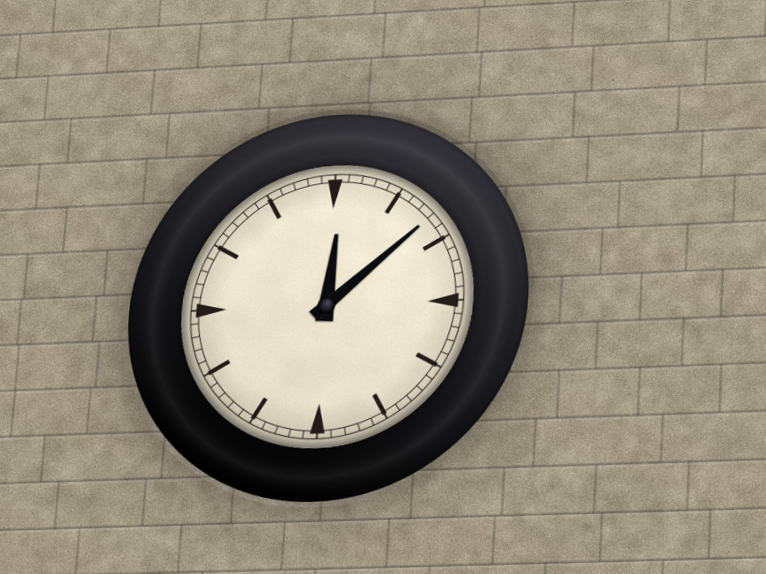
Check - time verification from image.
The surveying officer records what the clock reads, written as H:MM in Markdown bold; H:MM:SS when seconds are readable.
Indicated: **12:08**
